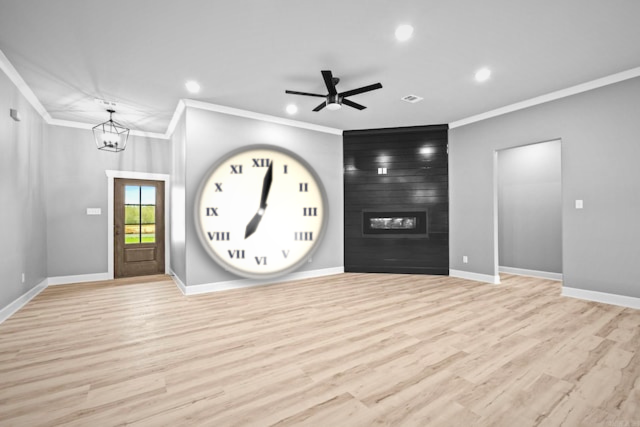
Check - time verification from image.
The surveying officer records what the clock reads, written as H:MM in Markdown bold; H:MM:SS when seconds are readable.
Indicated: **7:02**
